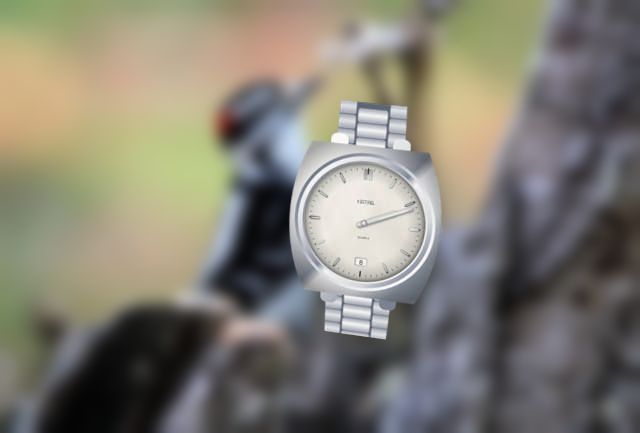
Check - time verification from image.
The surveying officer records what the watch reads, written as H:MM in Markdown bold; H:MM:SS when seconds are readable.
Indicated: **2:11**
